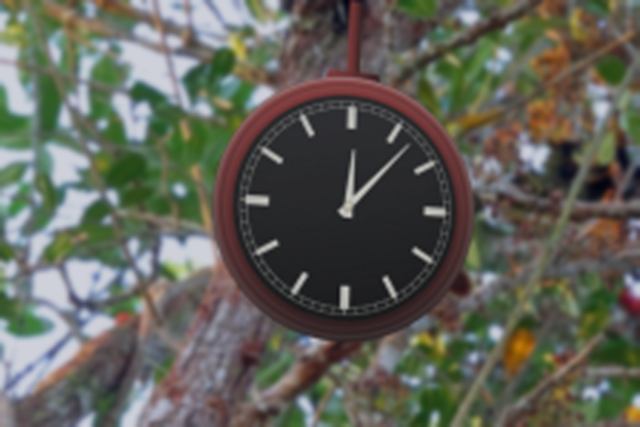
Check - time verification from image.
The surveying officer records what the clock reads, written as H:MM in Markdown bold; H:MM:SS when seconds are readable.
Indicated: **12:07**
